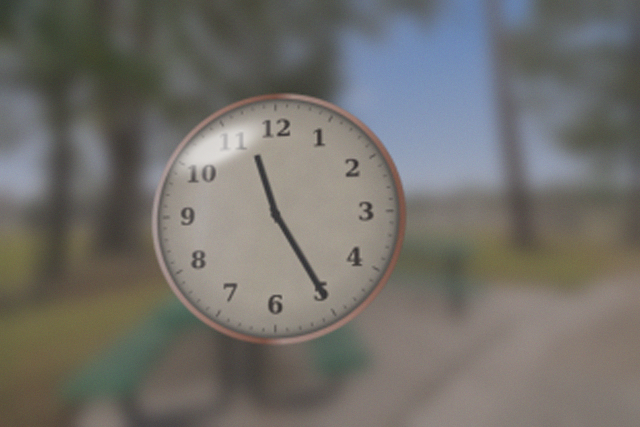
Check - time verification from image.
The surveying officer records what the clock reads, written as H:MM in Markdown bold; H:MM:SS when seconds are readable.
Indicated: **11:25**
